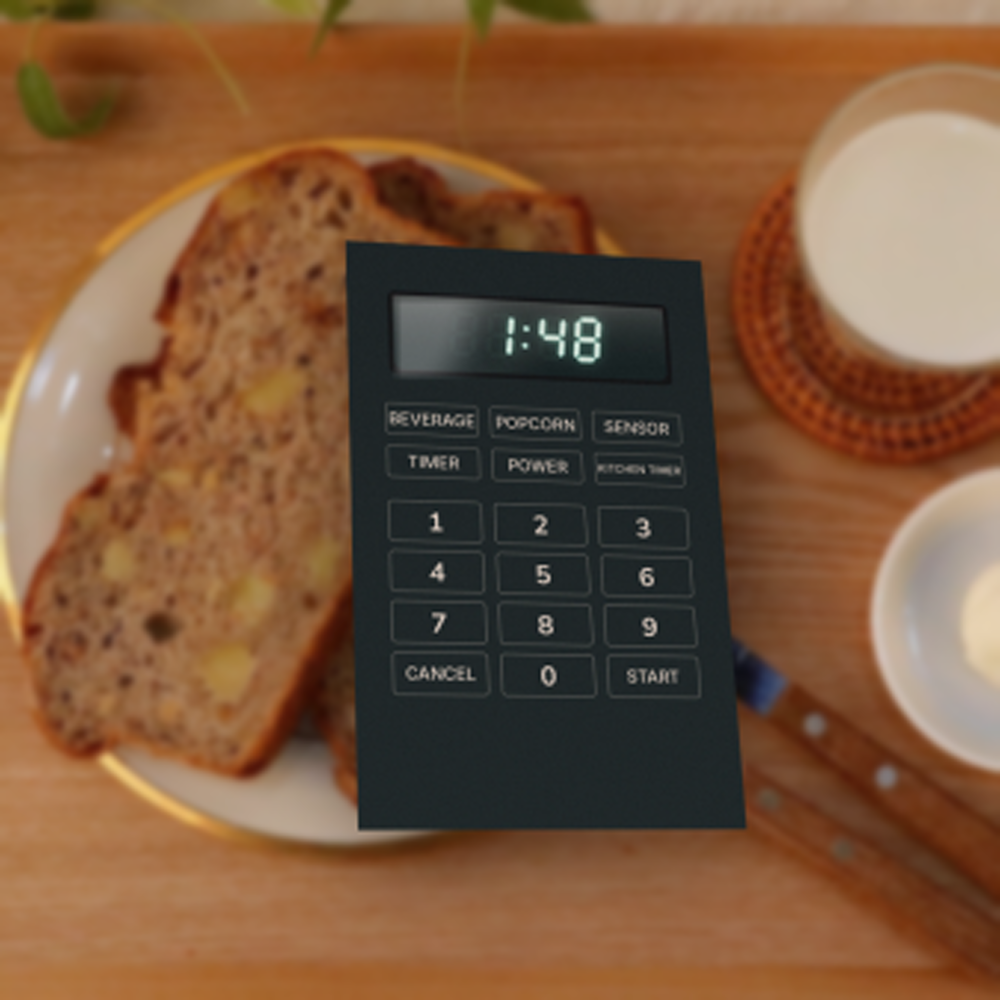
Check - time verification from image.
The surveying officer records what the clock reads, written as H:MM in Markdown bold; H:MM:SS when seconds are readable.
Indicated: **1:48**
